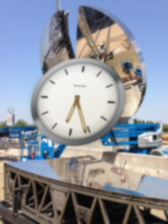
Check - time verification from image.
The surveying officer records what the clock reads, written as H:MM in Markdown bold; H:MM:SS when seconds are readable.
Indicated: **6:26**
